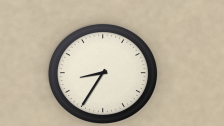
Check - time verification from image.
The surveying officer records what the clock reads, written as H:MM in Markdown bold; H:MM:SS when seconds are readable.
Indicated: **8:35**
